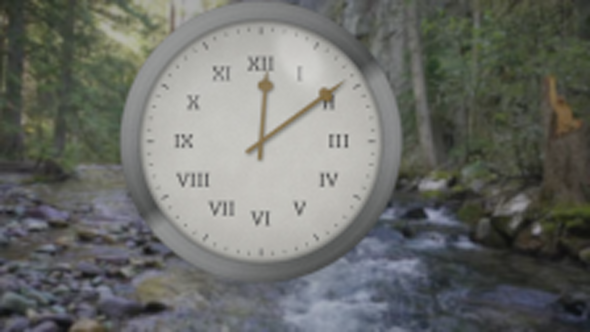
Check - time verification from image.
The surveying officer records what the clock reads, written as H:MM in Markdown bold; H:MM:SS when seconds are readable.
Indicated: **12:09**
